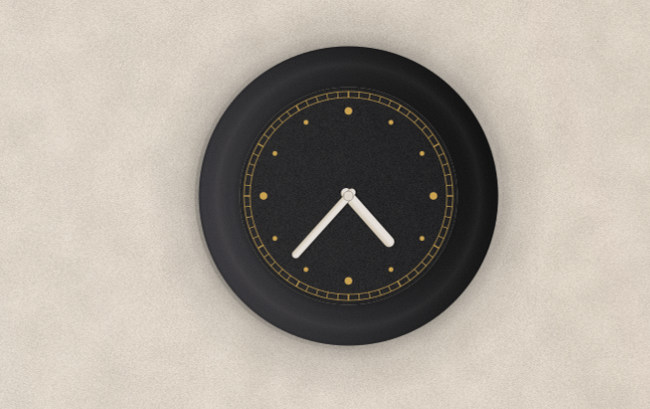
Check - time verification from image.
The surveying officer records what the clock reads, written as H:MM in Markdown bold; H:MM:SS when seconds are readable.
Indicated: **4:37**
